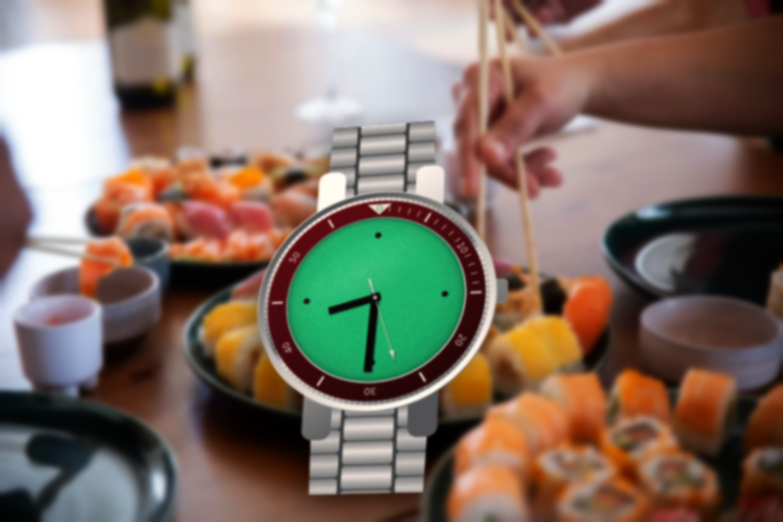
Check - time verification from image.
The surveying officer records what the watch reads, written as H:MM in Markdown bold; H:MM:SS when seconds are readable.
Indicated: **8:30:27**
